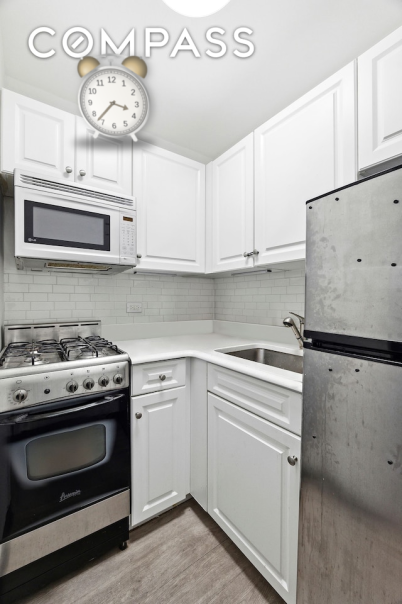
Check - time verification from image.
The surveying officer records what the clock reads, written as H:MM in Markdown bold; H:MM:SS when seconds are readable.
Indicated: **3:37**
